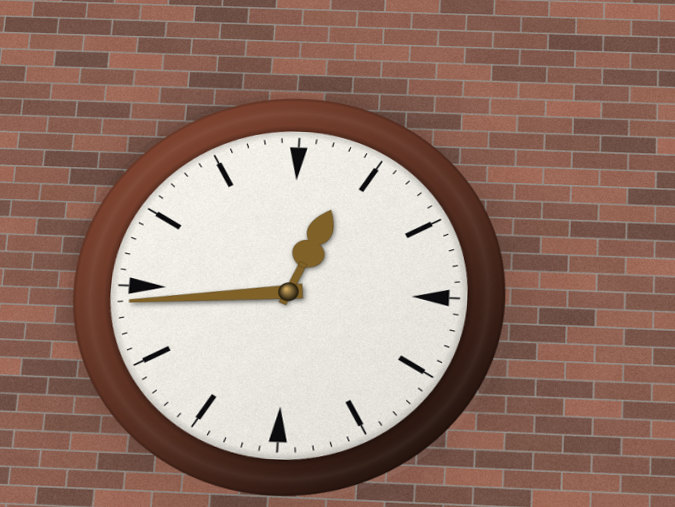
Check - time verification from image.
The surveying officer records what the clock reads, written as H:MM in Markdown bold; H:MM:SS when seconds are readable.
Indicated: **12:44**
